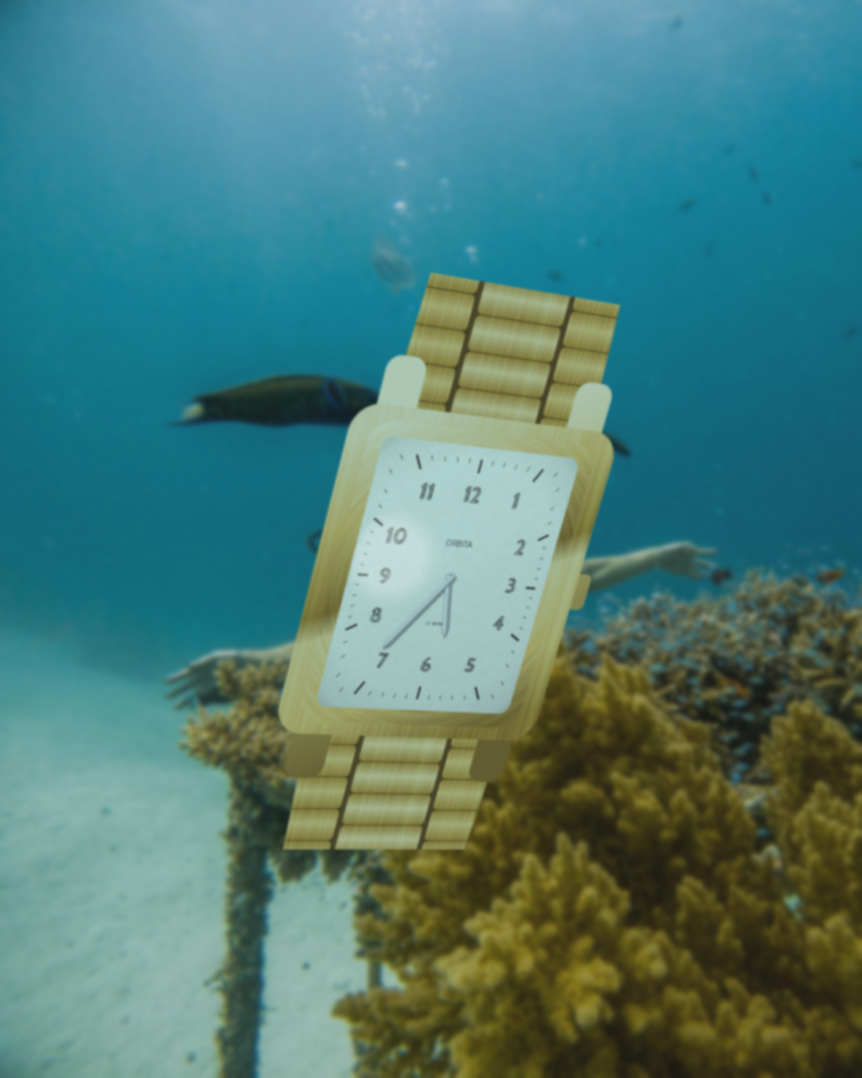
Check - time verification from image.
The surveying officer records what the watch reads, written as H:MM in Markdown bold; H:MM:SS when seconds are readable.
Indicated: **5:36**
